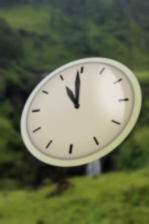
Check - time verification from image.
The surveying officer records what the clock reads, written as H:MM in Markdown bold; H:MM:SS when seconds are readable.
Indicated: **10:59**
